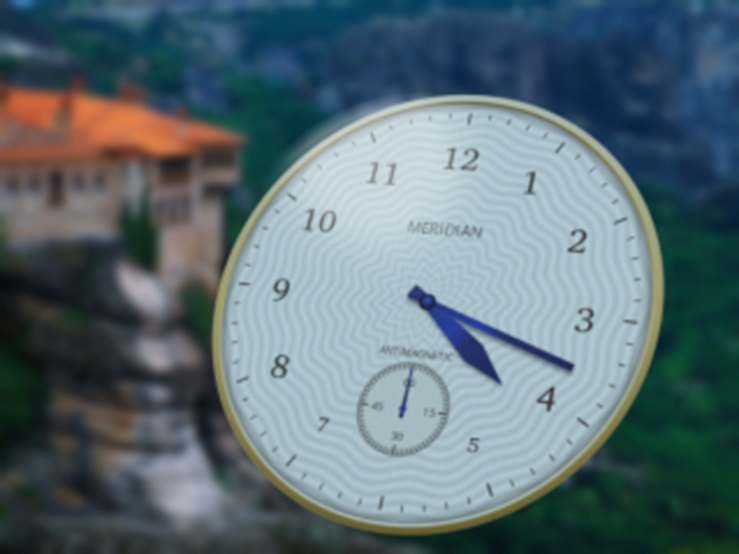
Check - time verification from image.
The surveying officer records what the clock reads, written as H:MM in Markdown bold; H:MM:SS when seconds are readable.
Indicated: **4:18**
